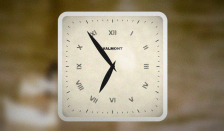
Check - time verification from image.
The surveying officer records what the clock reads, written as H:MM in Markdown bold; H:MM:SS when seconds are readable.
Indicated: **6:54**
